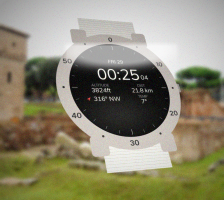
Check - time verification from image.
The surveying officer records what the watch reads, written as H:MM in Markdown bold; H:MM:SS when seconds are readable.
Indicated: **0:25**
